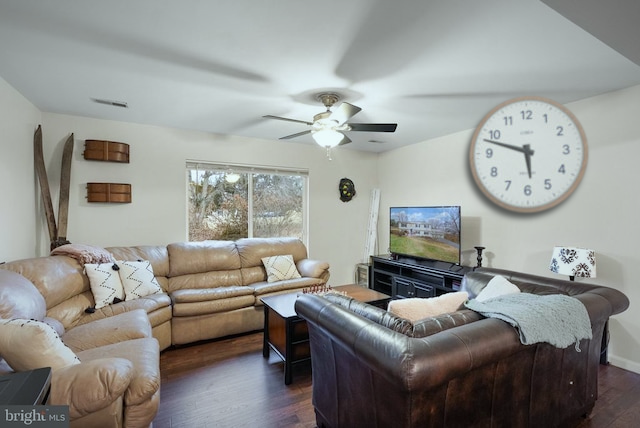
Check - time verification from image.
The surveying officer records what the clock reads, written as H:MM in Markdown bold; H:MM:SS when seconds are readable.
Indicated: **5:48**
